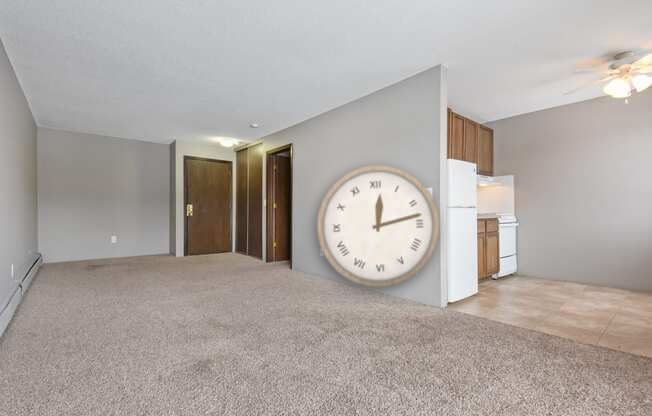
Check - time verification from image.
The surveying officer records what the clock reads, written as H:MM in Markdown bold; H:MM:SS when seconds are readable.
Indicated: **12:13**
